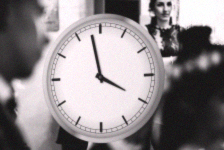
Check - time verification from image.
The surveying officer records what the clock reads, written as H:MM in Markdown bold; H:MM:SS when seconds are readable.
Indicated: **3:58**
